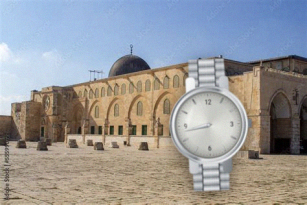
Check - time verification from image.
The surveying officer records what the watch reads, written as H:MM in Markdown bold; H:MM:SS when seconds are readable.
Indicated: **8:43**
